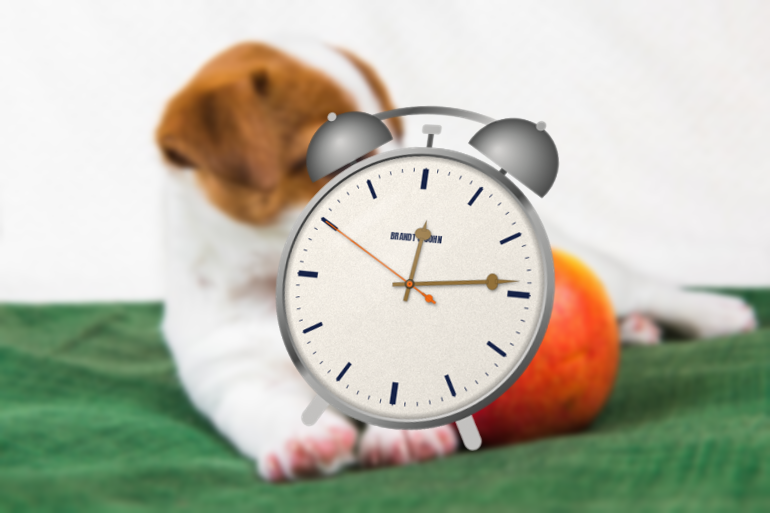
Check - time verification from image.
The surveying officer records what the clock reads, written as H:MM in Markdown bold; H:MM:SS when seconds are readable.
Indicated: **12:13:50**
